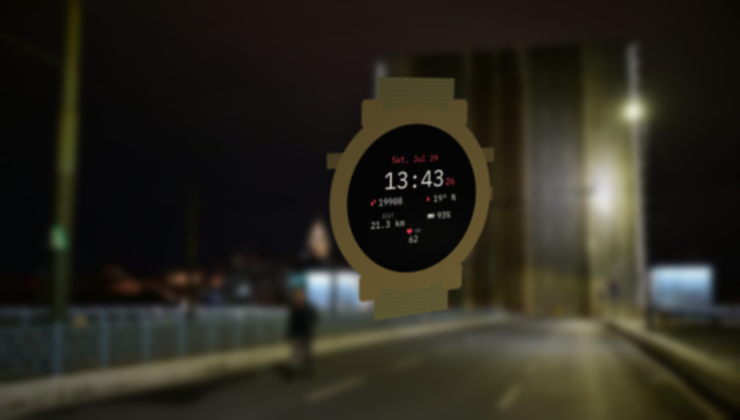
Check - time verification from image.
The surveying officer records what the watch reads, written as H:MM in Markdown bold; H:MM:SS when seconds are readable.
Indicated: **13:43**
